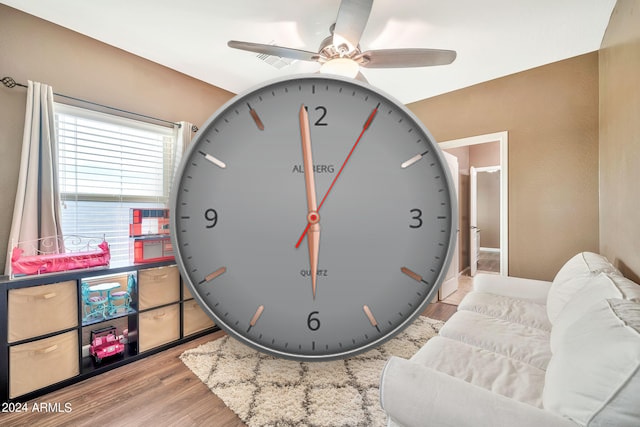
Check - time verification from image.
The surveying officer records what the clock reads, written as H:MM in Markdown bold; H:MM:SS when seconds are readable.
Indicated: **5:59:05**
